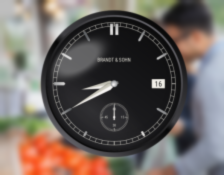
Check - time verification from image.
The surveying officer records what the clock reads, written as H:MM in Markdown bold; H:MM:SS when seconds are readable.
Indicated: **8:40**
